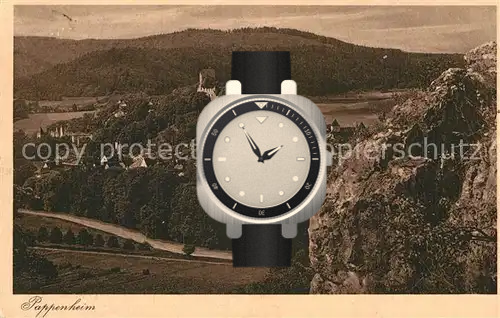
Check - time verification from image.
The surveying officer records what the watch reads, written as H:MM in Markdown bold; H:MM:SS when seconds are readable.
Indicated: **1:55**
